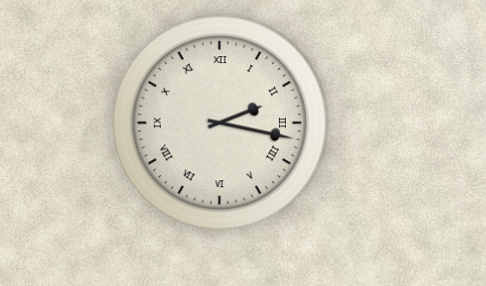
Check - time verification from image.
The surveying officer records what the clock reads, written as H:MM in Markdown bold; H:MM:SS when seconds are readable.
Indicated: **2:17**
